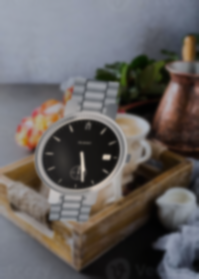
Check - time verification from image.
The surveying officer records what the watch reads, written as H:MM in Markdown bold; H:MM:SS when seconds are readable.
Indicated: **5:28**
